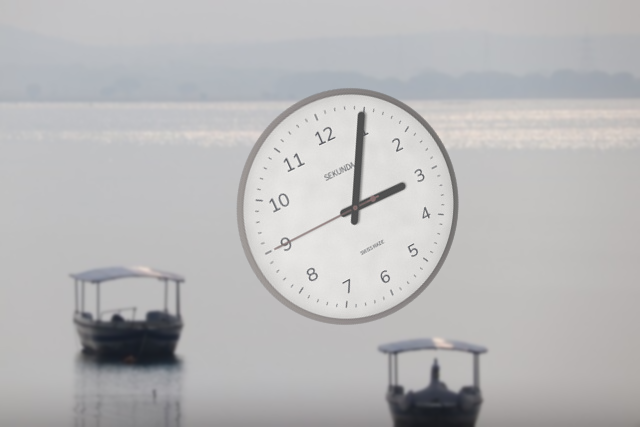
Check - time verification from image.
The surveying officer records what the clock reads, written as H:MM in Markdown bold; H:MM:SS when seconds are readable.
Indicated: **3:04:45**
